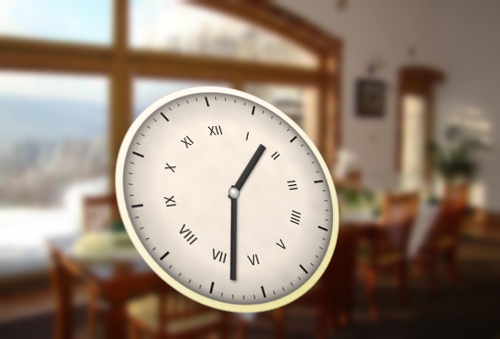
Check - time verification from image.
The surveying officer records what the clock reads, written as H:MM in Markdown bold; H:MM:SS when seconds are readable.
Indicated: **1:33**
